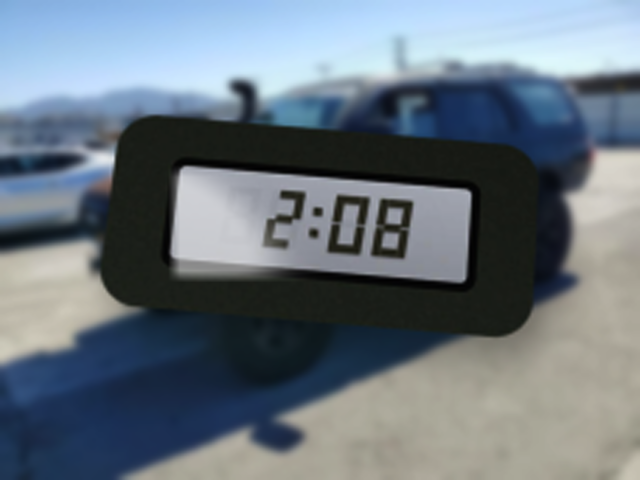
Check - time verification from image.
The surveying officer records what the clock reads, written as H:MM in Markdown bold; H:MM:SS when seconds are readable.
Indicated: **2:08**
